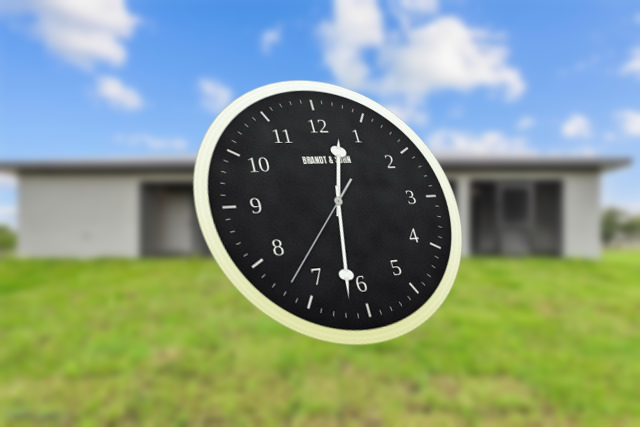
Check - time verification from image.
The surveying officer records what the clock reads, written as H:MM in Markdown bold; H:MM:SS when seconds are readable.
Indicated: **12:31:37**
